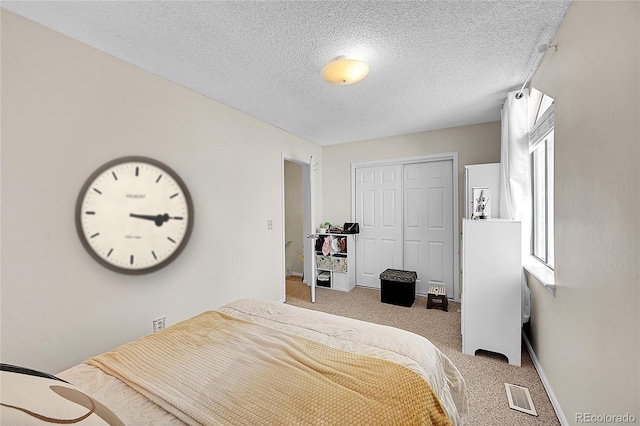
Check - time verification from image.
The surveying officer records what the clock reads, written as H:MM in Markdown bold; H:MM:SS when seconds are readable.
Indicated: **3:15**
